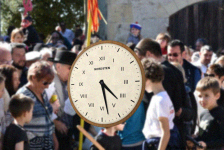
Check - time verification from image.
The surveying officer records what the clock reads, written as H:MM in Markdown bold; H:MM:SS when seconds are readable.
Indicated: **4:28**
